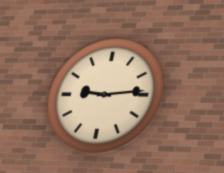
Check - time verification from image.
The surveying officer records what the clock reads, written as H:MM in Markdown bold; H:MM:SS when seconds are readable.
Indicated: **9:14**
